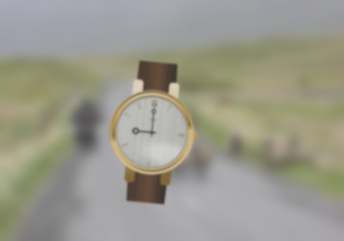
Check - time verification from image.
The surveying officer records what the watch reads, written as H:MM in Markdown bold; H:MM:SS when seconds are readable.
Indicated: **9:00**
